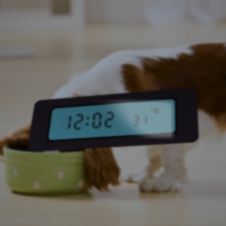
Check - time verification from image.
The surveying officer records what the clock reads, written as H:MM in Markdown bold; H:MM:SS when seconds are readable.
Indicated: **12:02**
